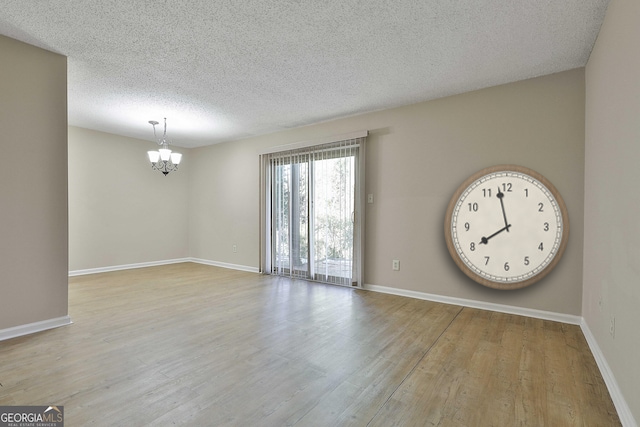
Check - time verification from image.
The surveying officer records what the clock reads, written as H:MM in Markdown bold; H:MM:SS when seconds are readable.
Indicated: **7:58**
